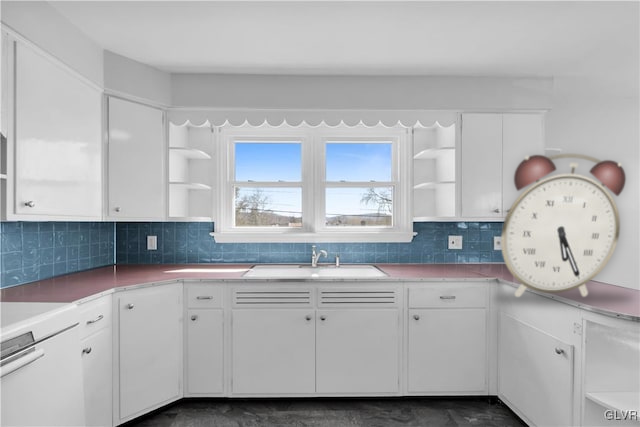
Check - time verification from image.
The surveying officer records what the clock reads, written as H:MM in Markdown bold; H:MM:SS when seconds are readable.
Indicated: **5:25**
